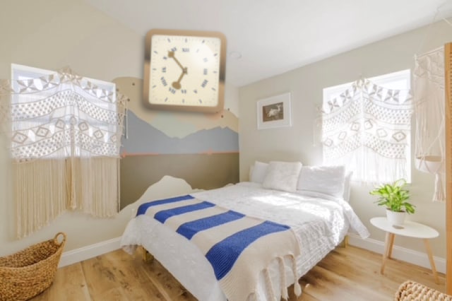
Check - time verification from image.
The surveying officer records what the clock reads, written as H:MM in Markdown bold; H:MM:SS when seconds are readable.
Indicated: **6:53**
